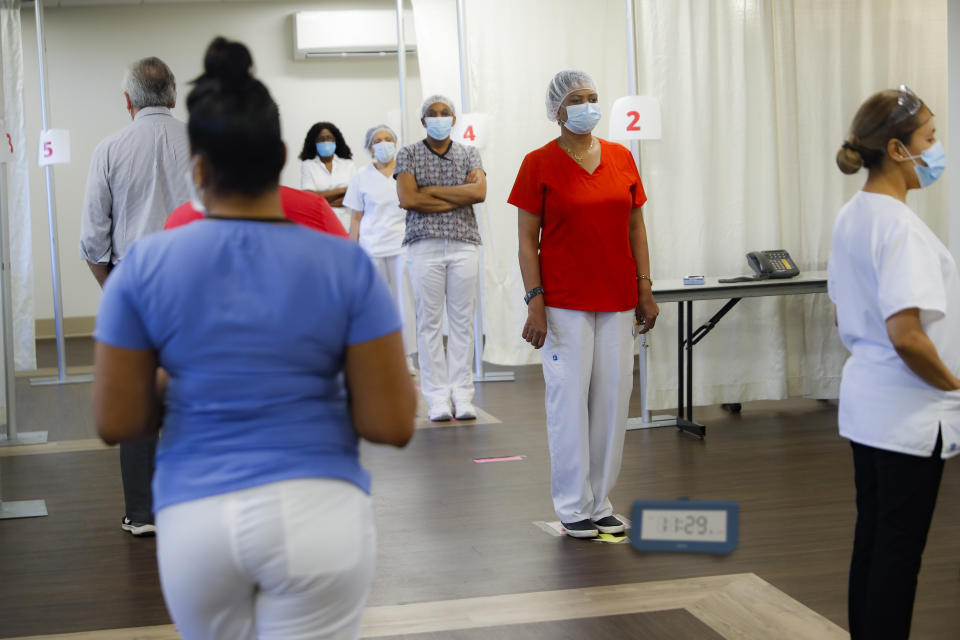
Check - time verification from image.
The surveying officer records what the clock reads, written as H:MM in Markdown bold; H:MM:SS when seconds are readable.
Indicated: **11:29**
